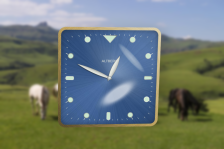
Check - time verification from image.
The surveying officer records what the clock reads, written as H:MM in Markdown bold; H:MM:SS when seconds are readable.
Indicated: **12:49**
